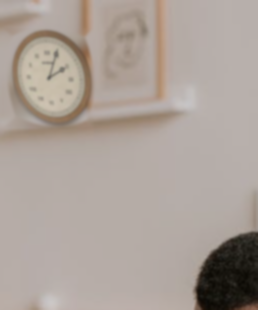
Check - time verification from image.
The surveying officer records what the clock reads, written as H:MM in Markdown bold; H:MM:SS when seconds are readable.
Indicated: **2:04**
